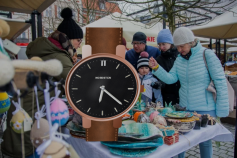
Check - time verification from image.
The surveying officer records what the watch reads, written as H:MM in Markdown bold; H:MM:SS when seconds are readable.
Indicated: **6:22**
